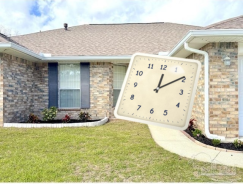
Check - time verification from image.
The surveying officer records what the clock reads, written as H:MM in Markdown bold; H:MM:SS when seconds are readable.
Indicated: **12:09**
